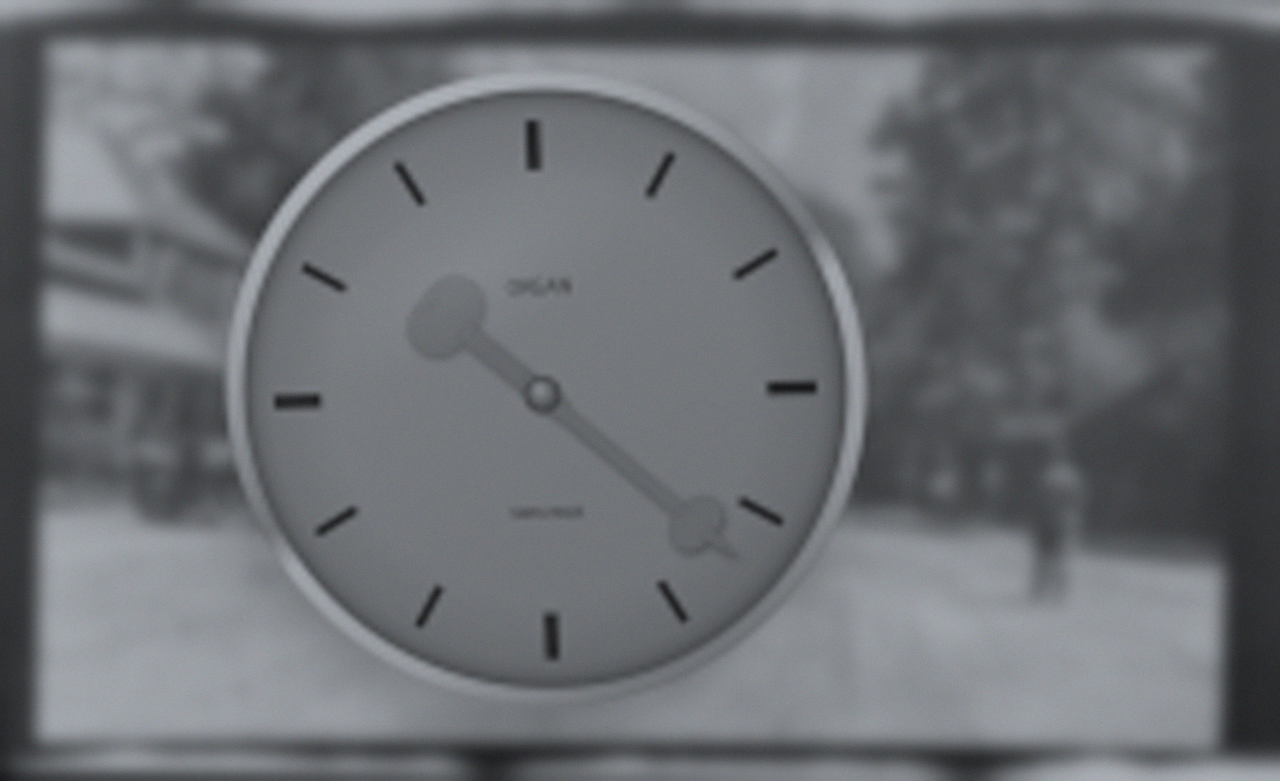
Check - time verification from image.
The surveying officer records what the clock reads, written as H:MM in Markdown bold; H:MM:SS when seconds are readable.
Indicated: **10:22**
